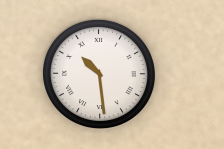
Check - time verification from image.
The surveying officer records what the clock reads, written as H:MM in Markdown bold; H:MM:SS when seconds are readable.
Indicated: **10:29**
